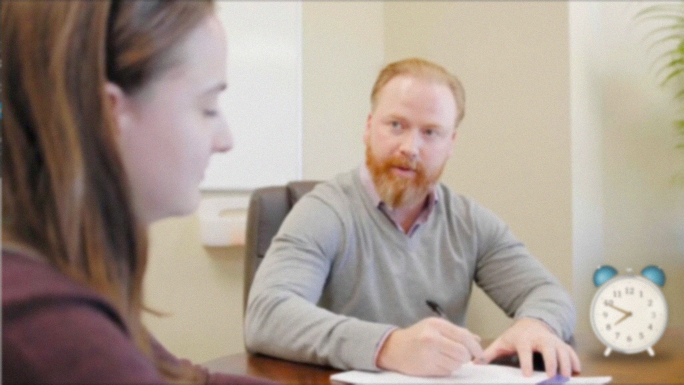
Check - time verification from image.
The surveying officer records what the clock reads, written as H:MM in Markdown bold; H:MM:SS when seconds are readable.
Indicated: **7:49**
